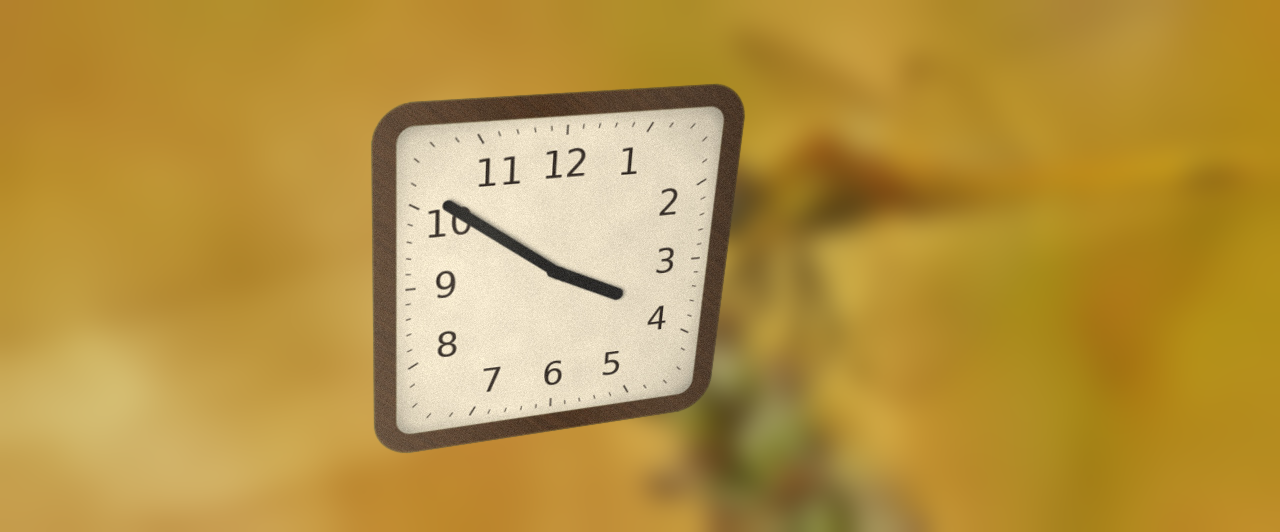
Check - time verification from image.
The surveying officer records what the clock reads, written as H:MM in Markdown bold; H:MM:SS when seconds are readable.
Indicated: **3:51**
